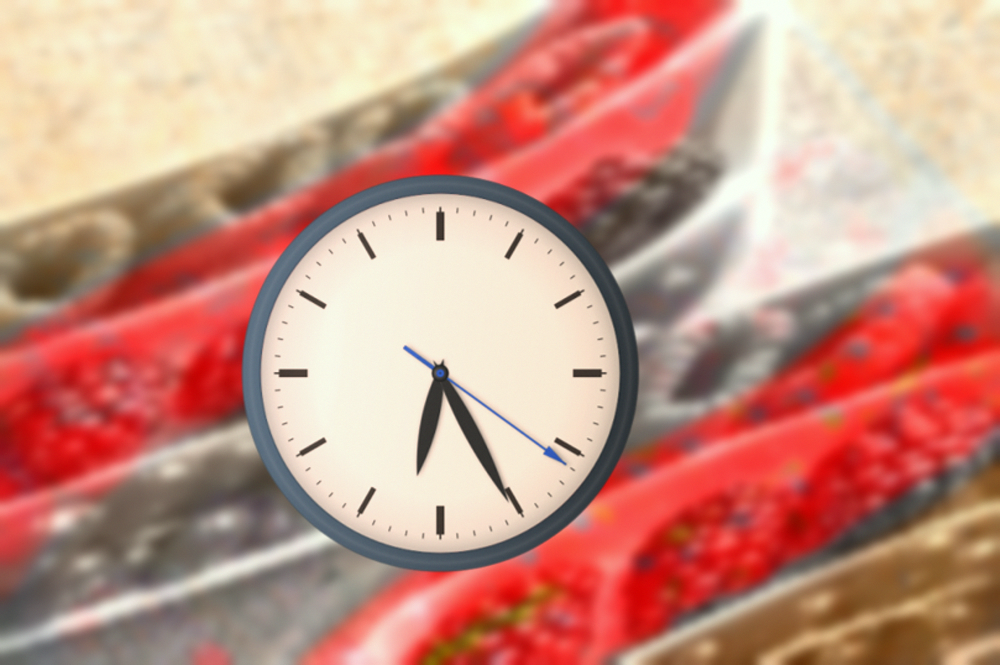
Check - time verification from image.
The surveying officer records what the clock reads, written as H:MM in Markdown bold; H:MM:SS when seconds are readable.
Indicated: **6:25:21**
